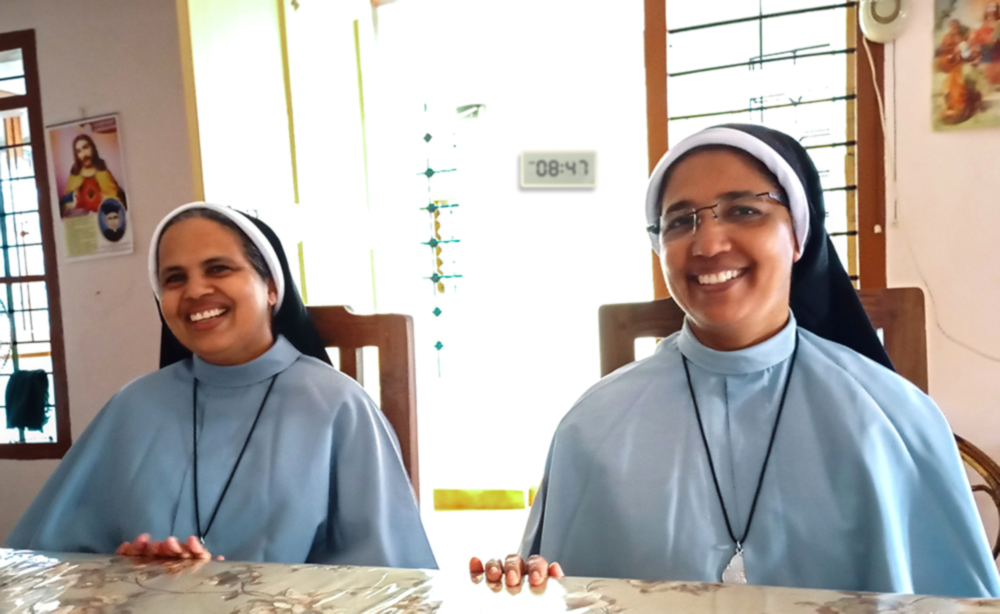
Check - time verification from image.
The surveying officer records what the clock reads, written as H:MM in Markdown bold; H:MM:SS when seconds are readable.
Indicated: **8:47**
